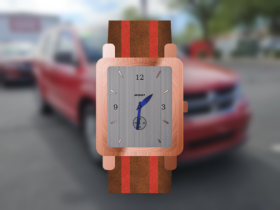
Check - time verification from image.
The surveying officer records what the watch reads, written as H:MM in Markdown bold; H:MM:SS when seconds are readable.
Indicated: **1:31**
